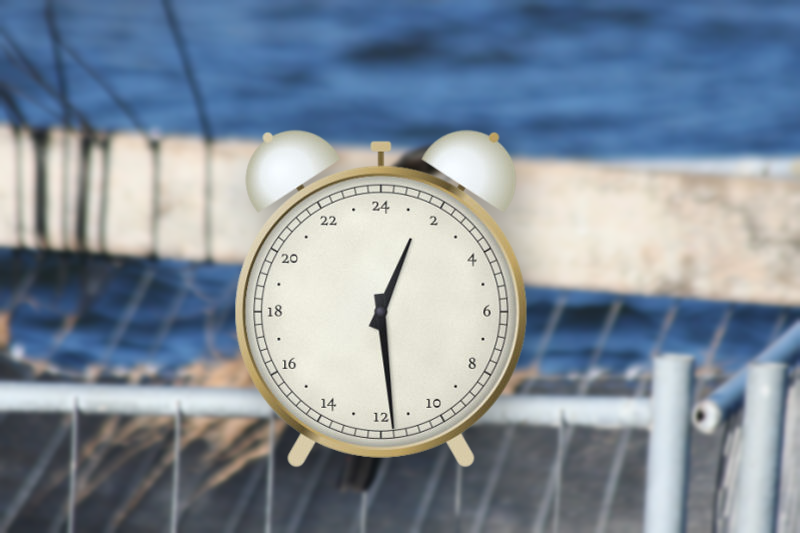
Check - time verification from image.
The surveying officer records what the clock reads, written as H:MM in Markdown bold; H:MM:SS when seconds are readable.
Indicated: **1:29**
